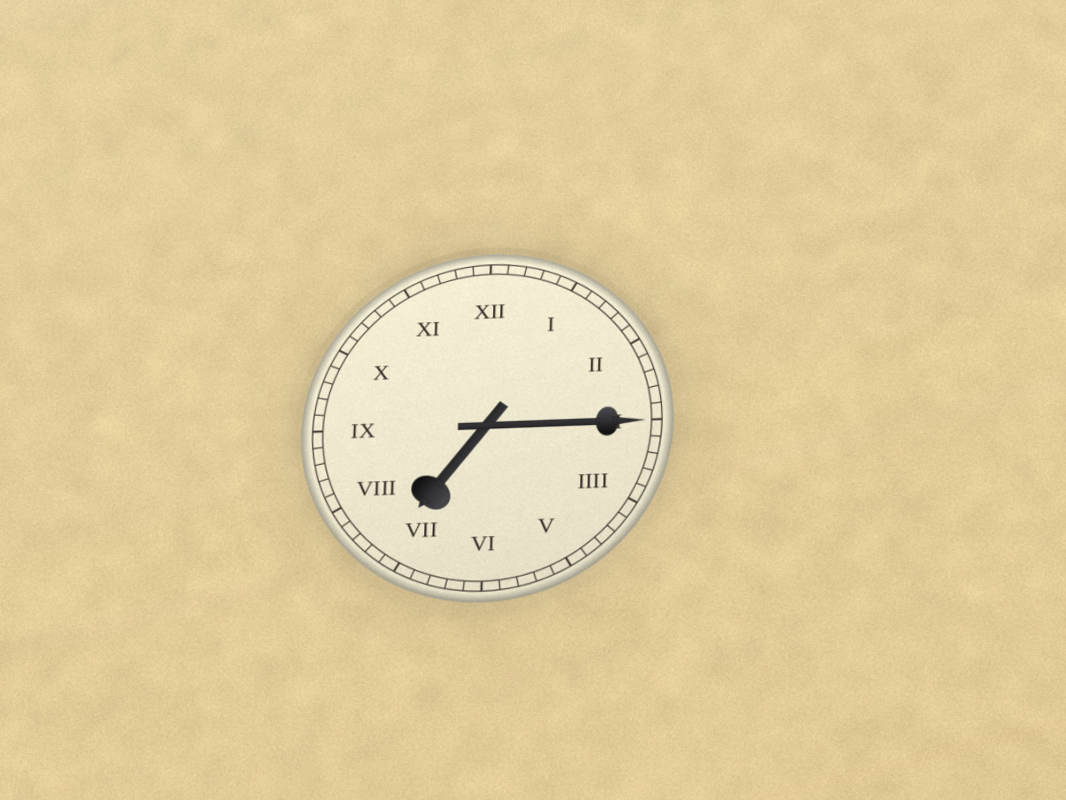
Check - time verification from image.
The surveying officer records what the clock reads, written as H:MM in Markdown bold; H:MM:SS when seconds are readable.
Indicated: **7:15**
